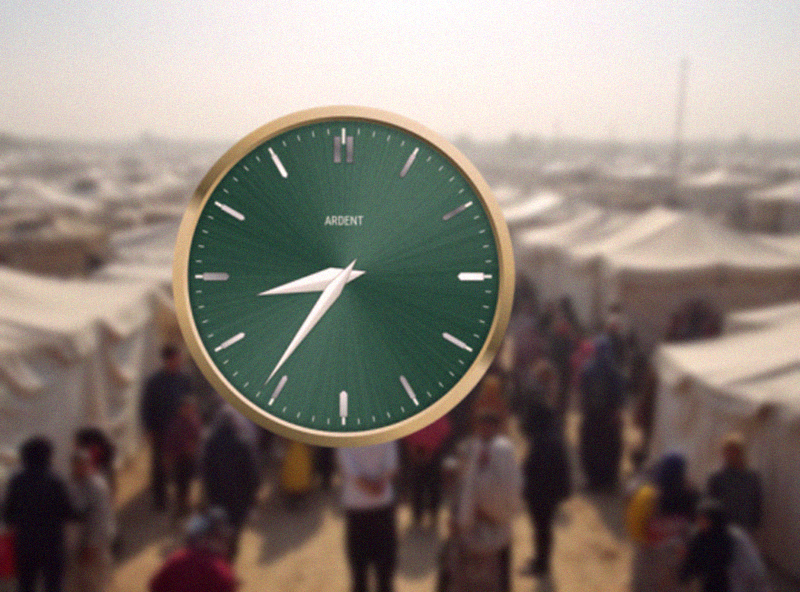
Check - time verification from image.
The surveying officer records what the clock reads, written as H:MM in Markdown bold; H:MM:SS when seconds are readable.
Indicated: **8:36**
